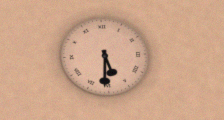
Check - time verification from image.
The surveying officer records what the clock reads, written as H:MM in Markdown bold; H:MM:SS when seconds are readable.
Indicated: **5:31**
